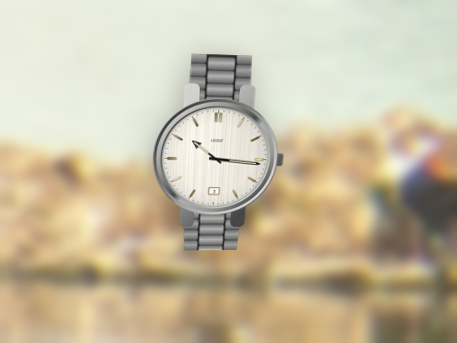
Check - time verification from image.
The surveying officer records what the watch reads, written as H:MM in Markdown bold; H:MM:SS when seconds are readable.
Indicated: **10:16**
